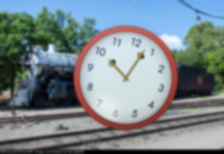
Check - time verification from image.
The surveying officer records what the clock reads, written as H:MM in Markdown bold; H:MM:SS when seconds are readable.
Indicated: **10:03**
